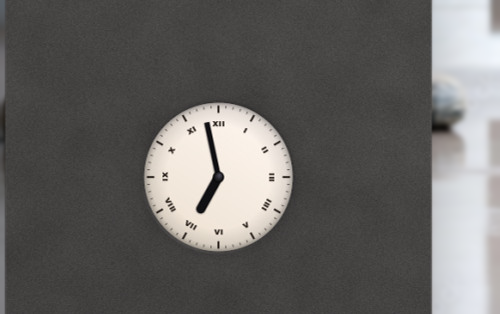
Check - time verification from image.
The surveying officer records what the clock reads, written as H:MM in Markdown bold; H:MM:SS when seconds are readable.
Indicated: **6:58**
